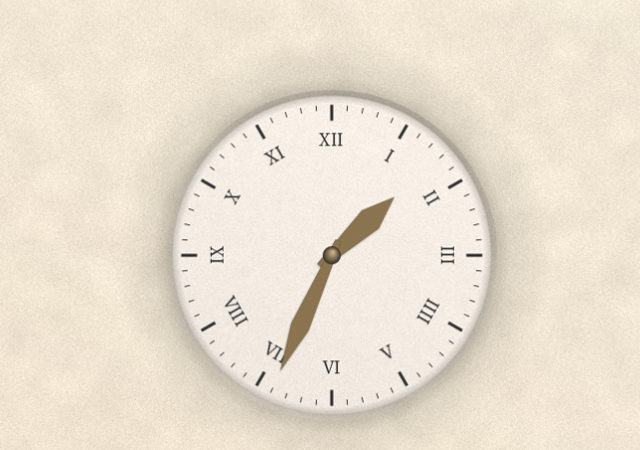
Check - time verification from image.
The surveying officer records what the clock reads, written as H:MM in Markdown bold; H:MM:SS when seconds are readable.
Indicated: **1:34**
